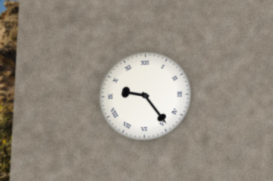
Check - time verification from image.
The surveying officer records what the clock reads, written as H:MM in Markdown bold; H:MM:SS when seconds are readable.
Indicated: **9:24**
